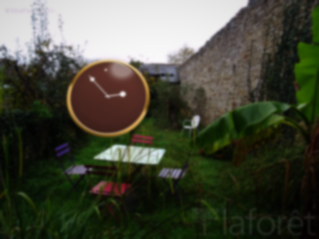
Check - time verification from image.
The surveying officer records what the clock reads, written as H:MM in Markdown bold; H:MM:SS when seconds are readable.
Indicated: **2:54**
